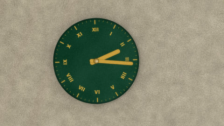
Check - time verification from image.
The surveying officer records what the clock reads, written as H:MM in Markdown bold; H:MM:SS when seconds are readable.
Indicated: **2:16**
